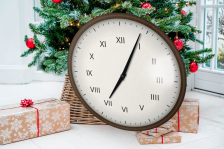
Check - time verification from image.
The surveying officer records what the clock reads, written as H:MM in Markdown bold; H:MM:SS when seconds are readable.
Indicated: **7:04**
